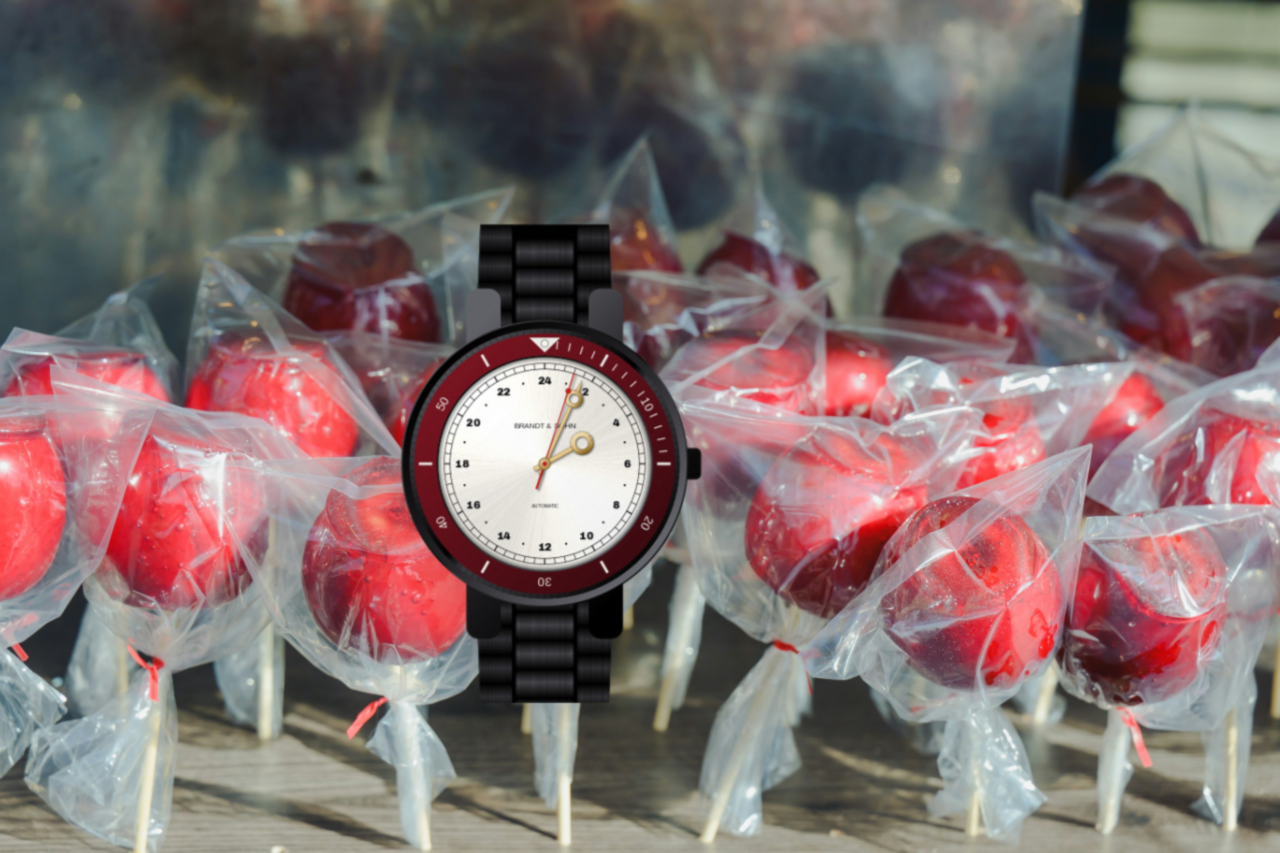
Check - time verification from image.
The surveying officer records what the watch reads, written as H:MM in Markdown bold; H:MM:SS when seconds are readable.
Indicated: **4:04:03**
